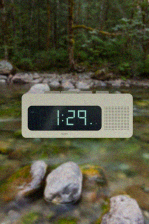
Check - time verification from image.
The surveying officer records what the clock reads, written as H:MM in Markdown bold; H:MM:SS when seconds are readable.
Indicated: **1:29**
